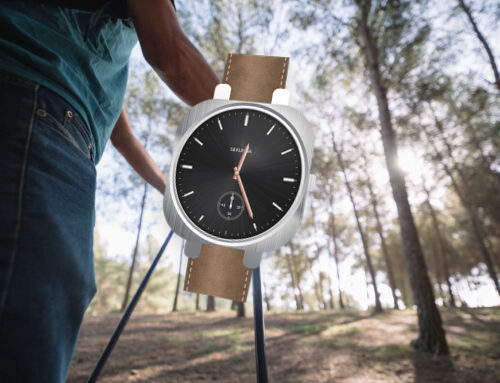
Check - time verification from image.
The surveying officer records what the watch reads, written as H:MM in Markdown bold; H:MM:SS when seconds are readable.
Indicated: **12:25**
